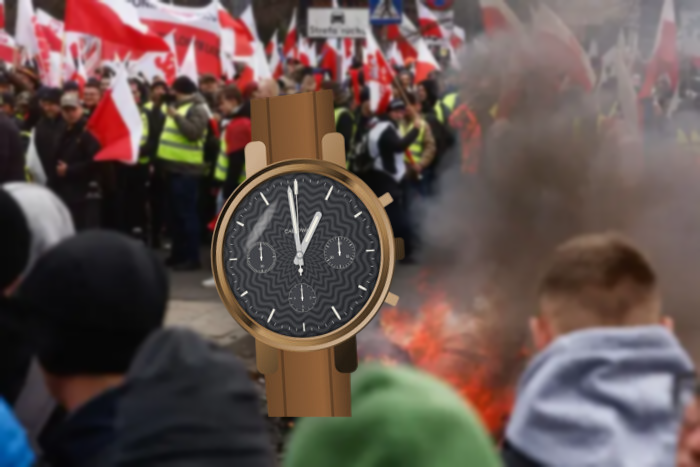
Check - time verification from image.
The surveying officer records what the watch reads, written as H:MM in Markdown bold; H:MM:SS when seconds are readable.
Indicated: **12:59**
